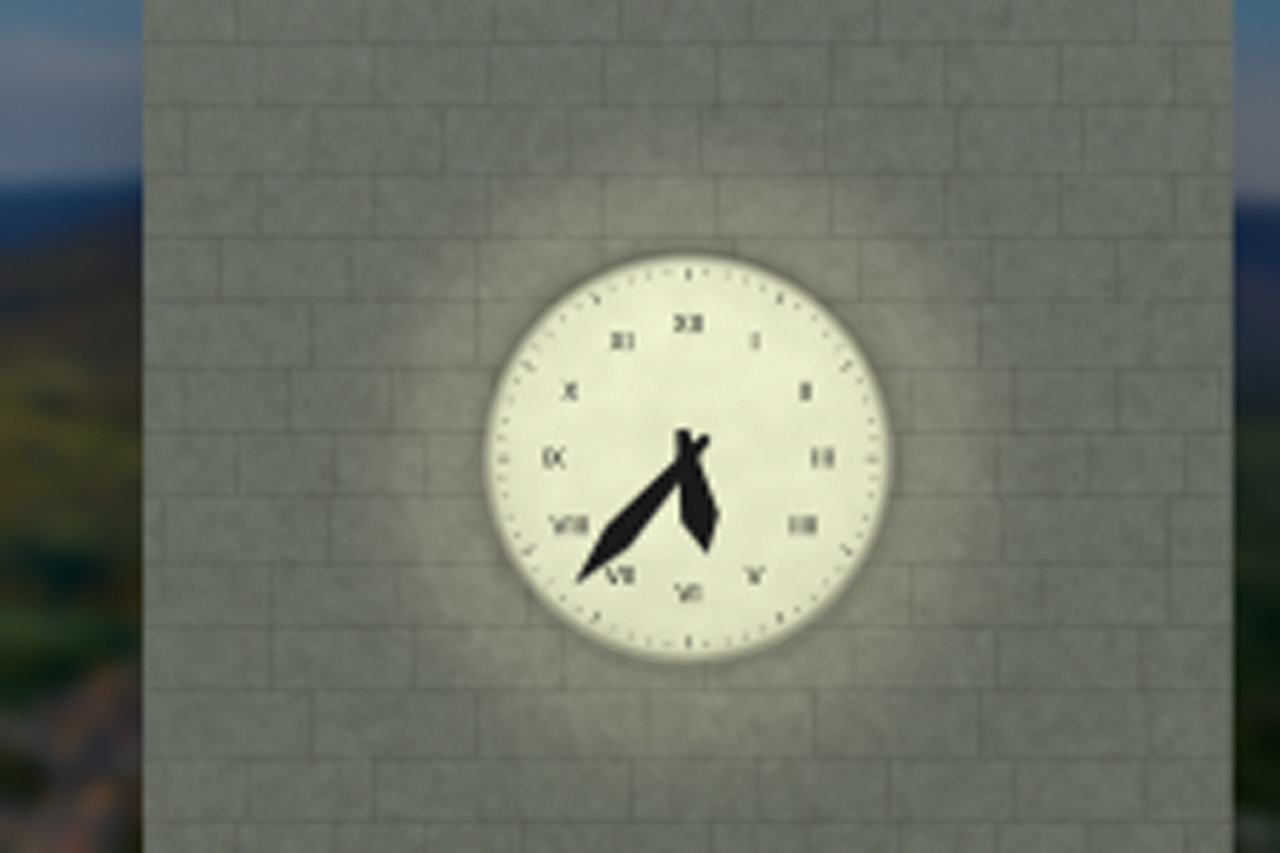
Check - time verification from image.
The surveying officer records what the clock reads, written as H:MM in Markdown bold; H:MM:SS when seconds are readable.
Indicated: **5:37**
